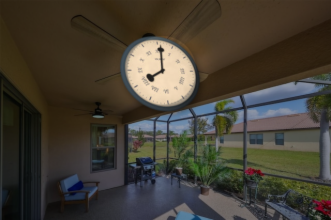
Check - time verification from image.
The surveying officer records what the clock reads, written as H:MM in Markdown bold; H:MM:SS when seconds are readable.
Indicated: **8:01**
